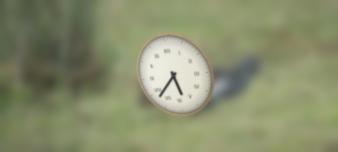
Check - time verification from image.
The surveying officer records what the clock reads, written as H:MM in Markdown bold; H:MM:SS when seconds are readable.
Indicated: **5:38**
